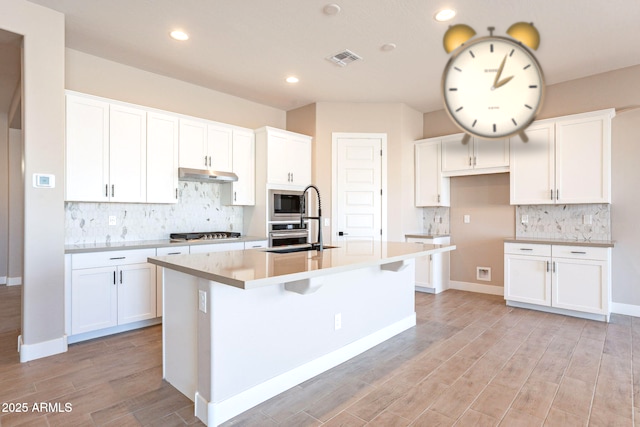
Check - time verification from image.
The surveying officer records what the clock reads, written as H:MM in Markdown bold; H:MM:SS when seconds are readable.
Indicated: **2:04**
